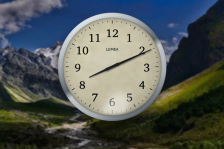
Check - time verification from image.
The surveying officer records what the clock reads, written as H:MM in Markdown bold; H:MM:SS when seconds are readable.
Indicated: **8:11**
